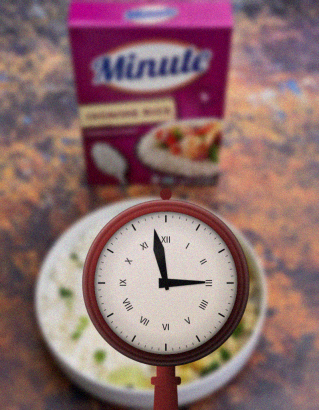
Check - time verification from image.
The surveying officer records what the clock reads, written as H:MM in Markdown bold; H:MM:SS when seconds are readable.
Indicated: **2:58**
